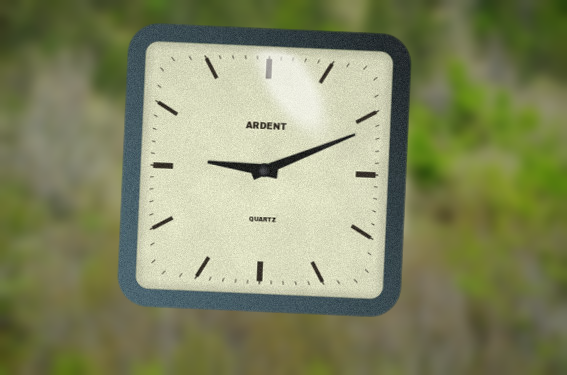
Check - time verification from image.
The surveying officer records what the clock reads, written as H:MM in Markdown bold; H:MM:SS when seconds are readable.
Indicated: **9:11**
